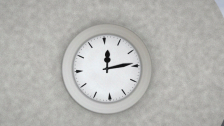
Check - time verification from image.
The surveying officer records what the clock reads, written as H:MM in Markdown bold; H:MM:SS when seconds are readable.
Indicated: **12:14**
